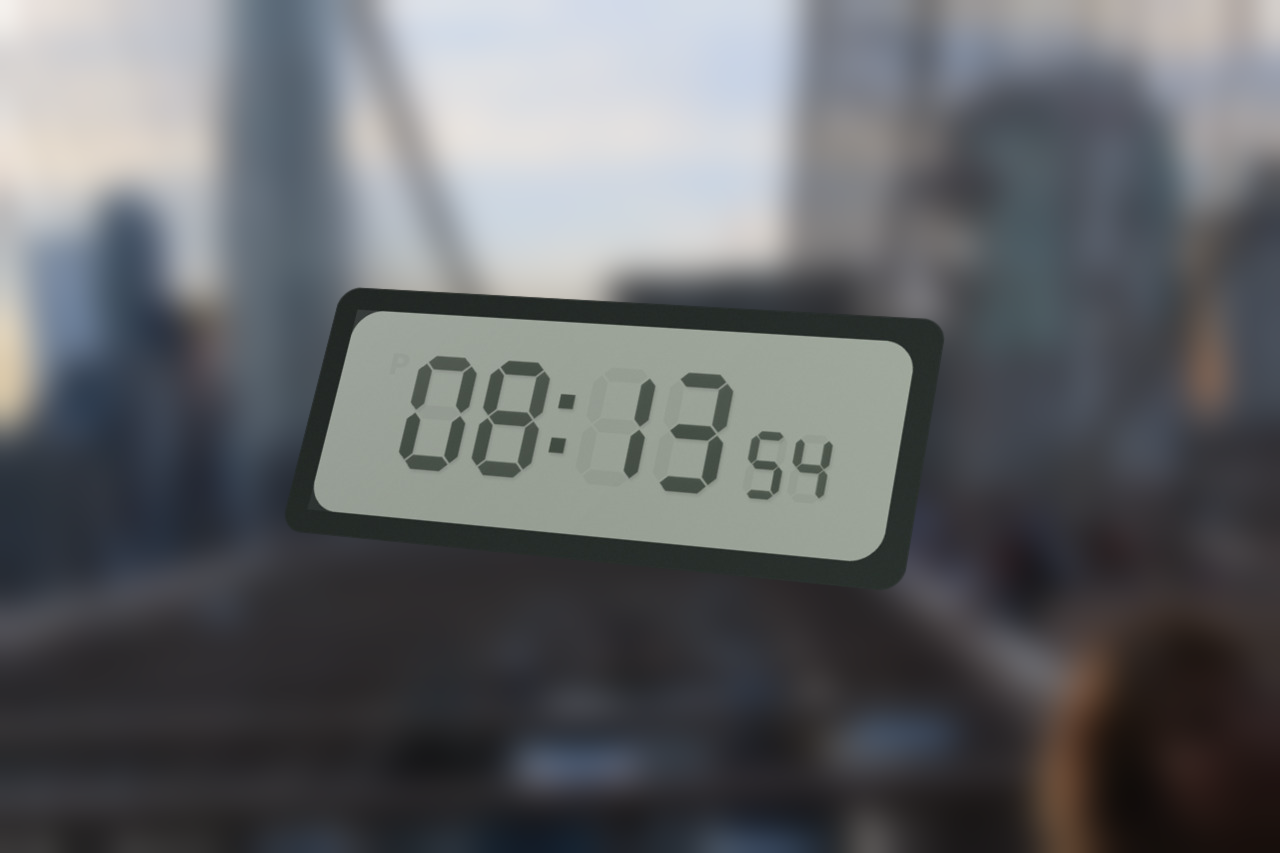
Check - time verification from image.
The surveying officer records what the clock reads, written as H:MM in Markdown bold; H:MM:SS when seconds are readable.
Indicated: **8:13:54**
